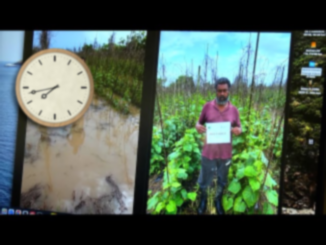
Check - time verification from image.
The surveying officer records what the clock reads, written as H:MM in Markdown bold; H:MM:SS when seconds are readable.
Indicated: **7:43**
